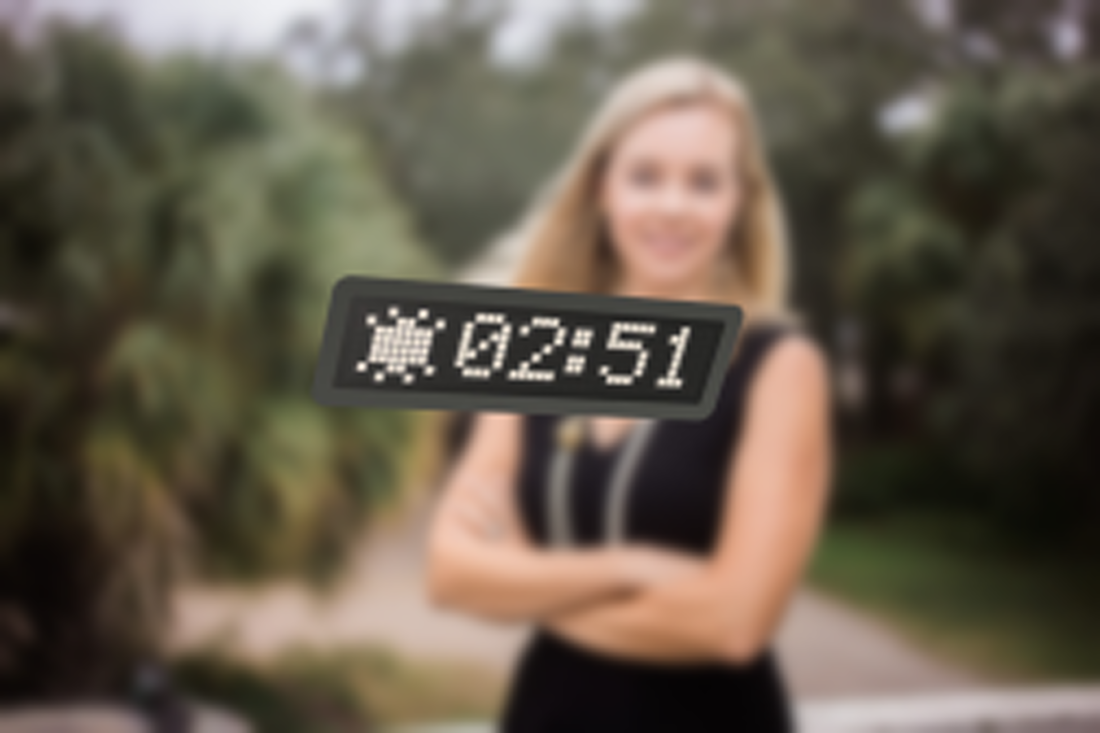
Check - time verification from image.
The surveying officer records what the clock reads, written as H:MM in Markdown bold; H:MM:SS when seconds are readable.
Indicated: **2:51**
